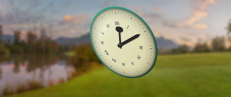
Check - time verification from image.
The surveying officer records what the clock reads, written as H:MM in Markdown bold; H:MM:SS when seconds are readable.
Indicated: **12:10**
